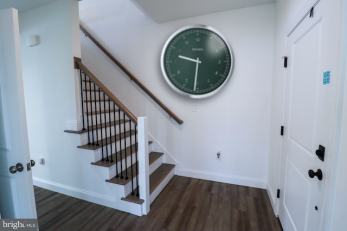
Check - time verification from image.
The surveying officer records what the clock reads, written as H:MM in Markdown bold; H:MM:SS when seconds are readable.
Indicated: **9:31**
